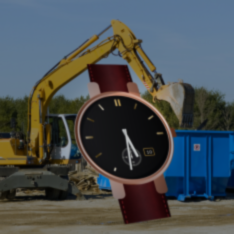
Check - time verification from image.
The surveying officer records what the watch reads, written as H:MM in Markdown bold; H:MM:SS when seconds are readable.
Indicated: **5:31**
